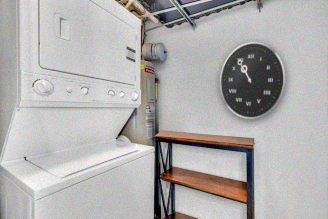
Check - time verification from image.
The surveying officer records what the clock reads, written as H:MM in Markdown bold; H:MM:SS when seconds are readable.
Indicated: **10:54**
